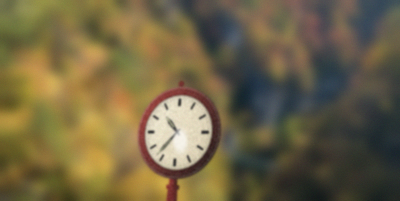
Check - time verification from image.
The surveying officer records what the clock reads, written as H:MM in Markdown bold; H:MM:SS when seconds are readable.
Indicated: **10:37**
